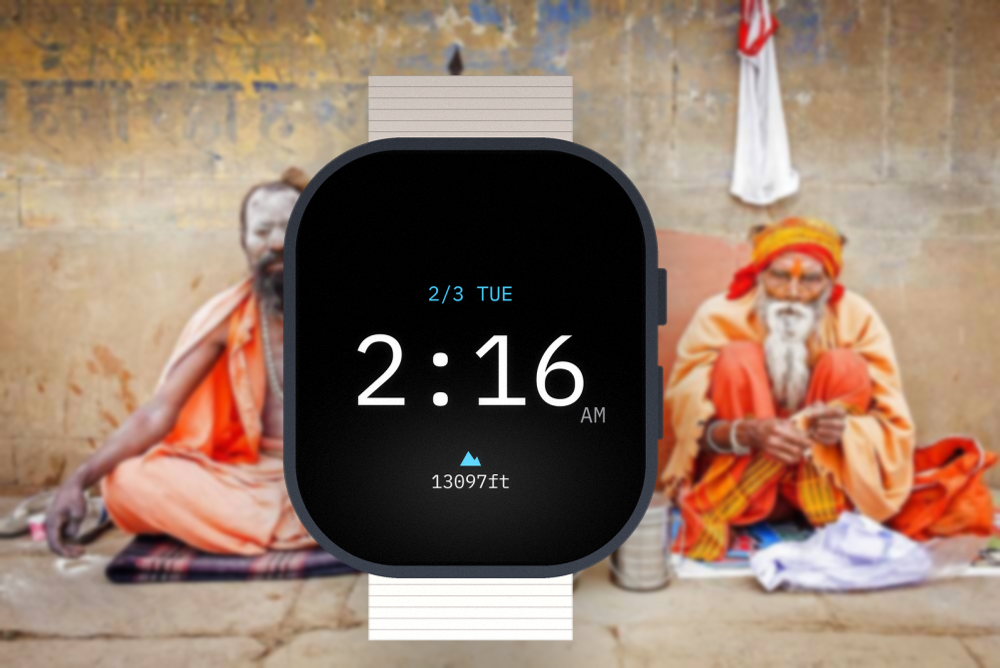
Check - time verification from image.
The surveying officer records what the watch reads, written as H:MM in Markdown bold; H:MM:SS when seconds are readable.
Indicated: **2:16**
